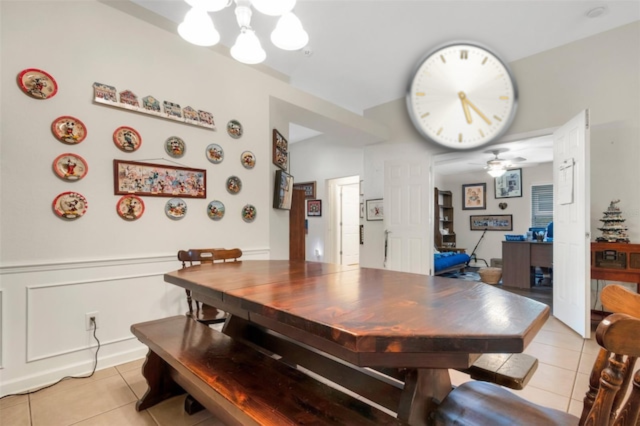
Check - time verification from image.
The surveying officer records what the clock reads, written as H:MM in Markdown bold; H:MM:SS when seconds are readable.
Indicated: **5:22**
